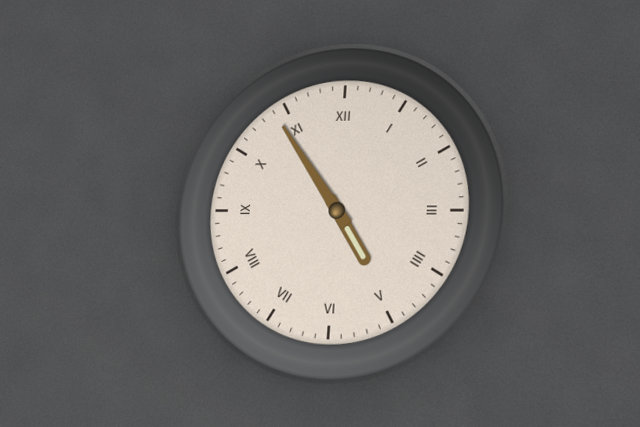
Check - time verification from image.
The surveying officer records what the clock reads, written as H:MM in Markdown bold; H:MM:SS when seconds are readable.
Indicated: **4:54**
